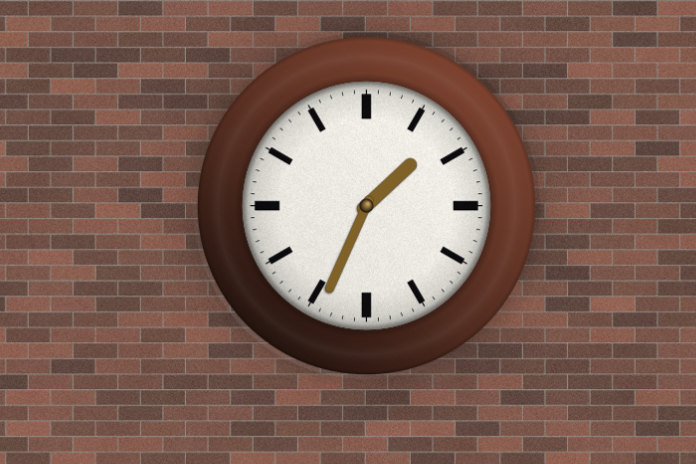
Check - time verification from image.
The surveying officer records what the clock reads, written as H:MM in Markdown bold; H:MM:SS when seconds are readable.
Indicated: **1:34**
